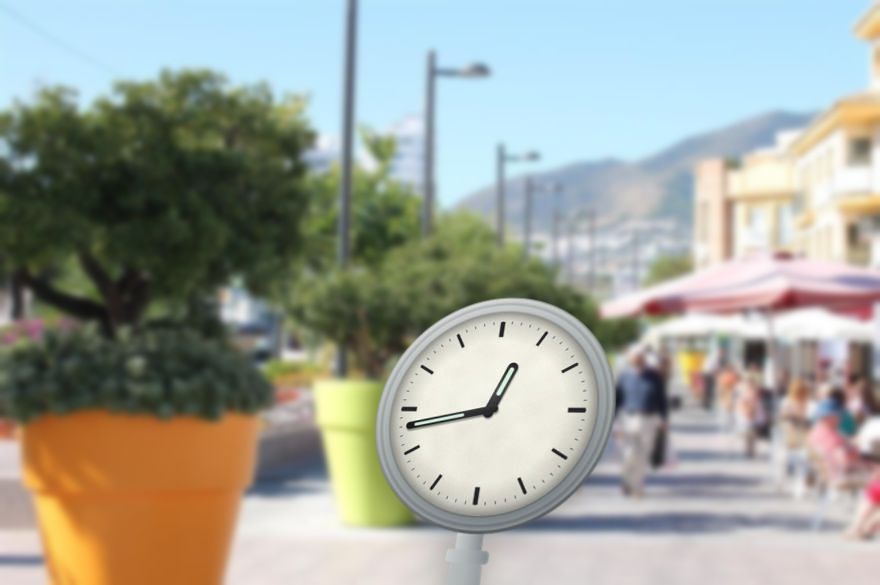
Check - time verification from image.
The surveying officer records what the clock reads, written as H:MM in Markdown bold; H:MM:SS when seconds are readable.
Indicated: **12:43**
